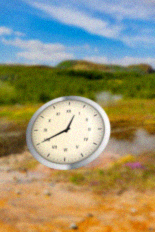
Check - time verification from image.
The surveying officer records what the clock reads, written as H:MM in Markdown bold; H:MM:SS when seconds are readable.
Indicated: **12:40**
